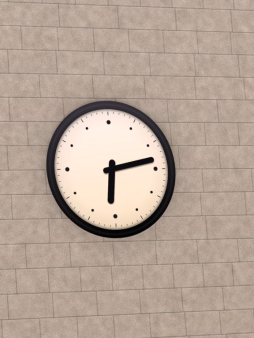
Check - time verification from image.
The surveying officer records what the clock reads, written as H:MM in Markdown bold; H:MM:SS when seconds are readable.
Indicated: **6:13**
